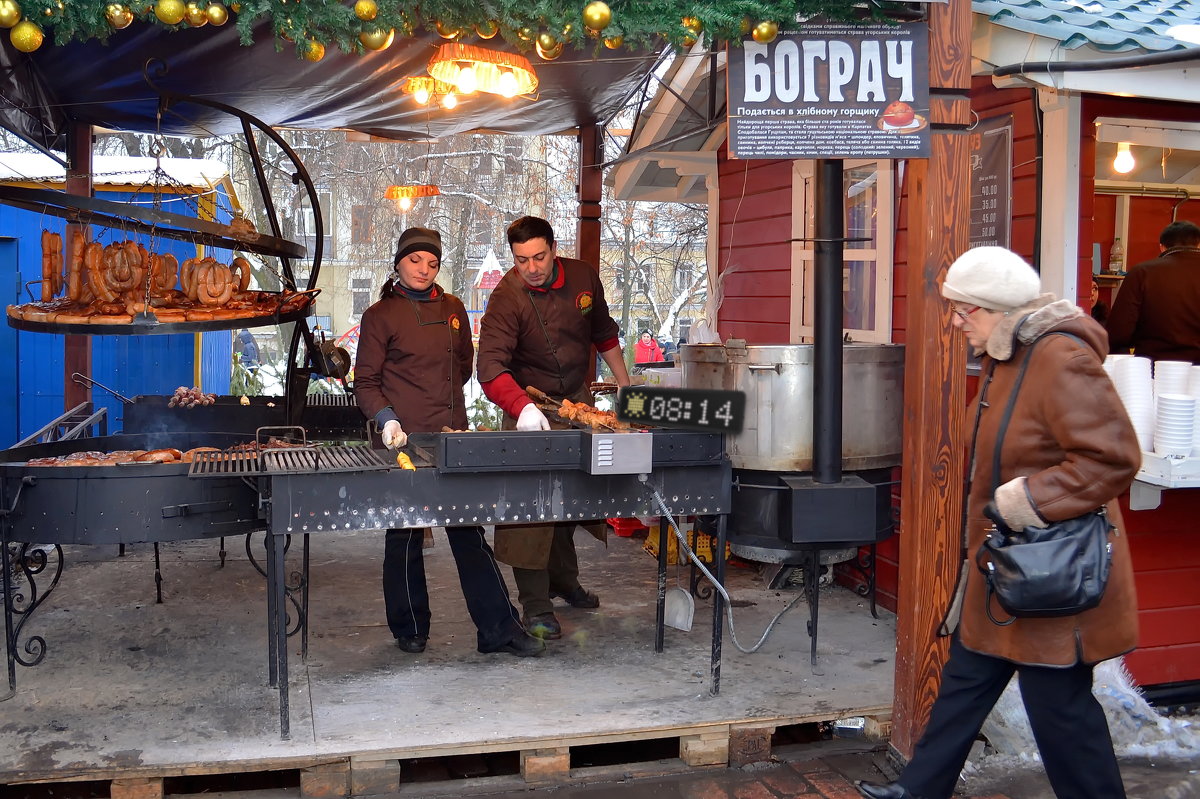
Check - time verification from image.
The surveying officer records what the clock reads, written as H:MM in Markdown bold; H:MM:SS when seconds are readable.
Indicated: **8:14**
